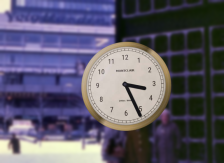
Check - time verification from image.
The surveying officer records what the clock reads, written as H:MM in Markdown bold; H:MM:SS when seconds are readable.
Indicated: **3:26**
